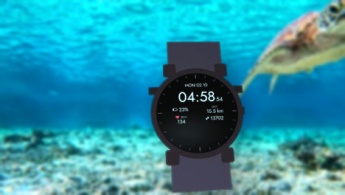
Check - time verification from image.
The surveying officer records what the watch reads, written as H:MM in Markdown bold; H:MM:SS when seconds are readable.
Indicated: **4:58**
